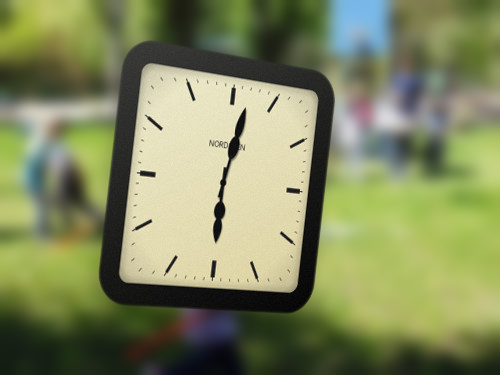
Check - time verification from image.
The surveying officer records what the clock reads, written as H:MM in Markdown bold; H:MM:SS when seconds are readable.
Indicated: **6:02**
